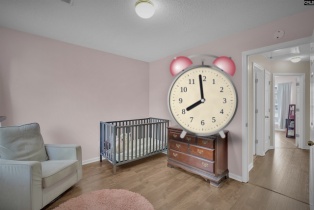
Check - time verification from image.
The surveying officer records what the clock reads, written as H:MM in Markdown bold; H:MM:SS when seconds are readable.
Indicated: **7:59**
